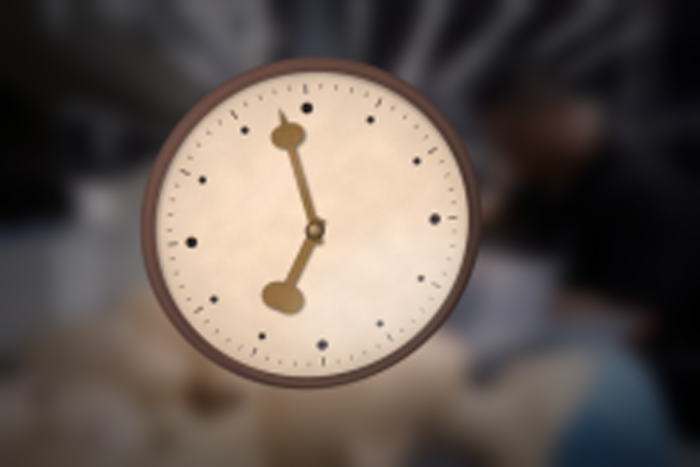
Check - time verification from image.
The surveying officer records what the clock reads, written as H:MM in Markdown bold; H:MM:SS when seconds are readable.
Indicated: **6:58**
